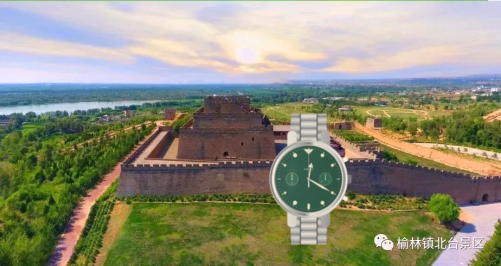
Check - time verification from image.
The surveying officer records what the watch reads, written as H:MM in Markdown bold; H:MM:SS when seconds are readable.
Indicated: **12:20**
